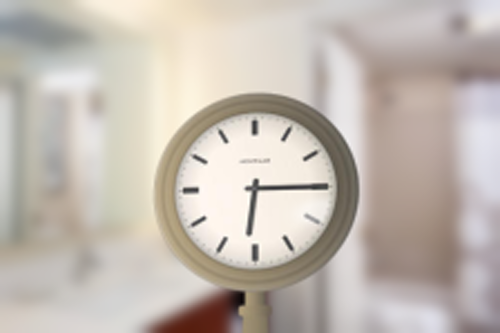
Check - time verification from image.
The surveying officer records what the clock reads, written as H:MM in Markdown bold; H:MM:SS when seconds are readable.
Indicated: **6:15**
